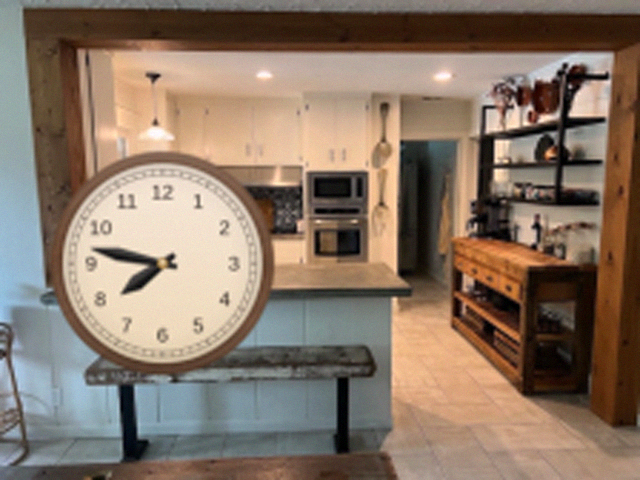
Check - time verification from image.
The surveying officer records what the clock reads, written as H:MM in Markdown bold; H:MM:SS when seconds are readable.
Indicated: **7:47**
